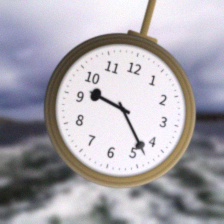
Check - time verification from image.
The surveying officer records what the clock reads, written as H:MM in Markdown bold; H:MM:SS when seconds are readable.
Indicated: **9:23**
